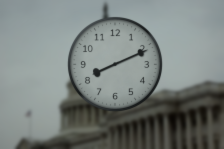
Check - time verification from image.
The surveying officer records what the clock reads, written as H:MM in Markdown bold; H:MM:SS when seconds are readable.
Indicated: **8:11**
